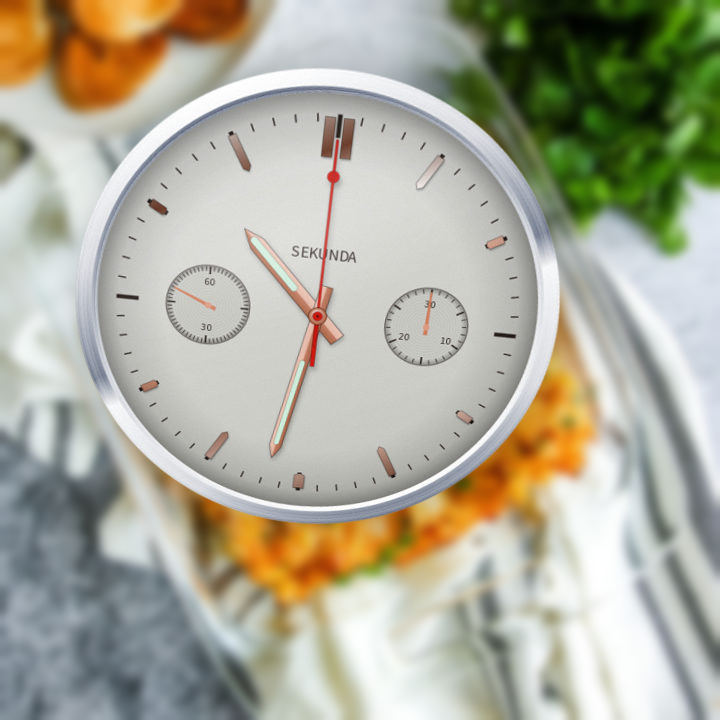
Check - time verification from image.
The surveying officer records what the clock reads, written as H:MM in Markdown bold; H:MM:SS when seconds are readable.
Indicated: **10:31:49**
